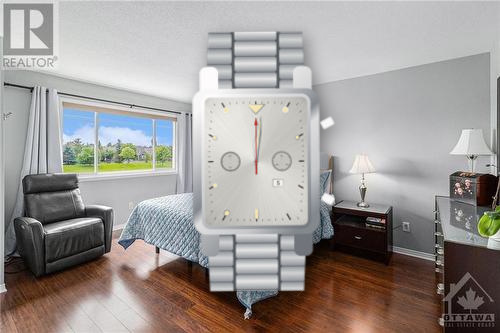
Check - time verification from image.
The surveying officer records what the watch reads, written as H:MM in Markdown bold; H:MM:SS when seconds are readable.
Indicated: **12:01**
